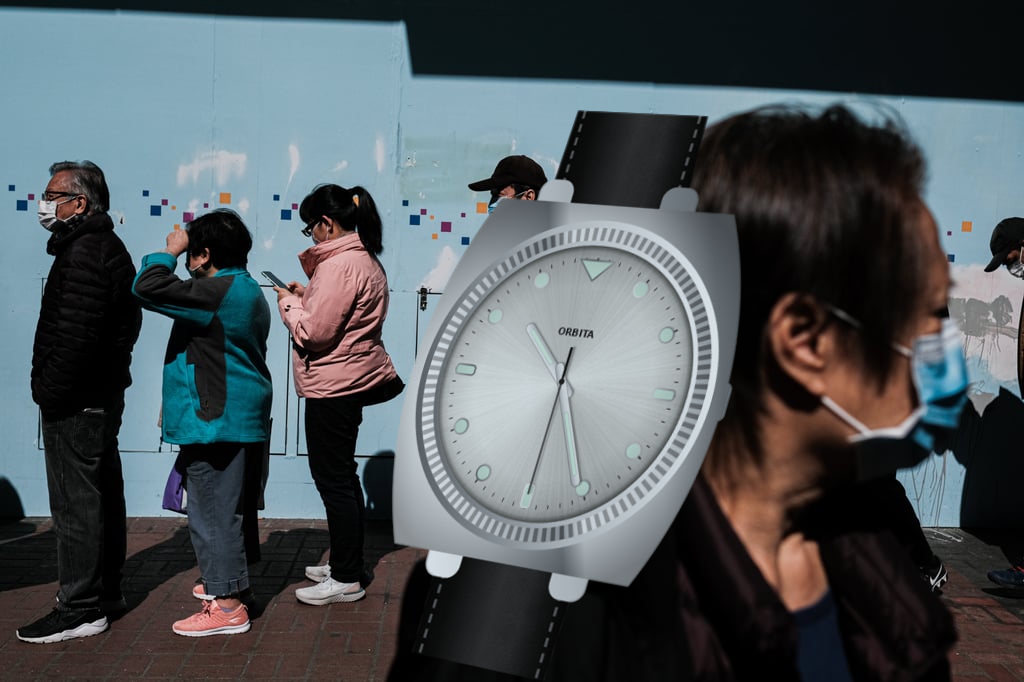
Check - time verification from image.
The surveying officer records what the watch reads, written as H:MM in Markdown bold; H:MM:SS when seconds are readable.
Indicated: **10:25:30**
